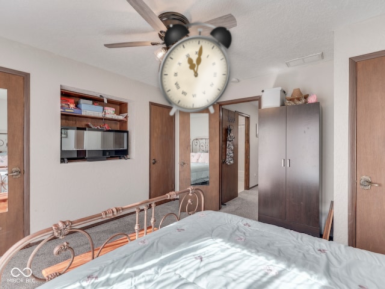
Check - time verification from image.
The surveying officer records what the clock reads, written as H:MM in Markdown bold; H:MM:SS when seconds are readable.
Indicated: **11:01**
